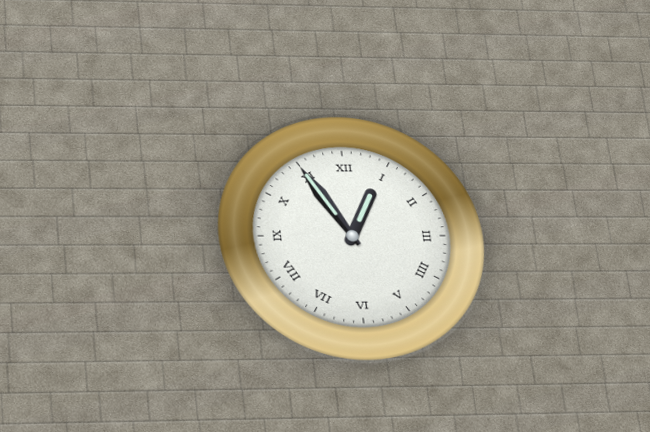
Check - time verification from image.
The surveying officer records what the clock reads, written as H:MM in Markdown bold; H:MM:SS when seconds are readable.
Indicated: **12:55**
